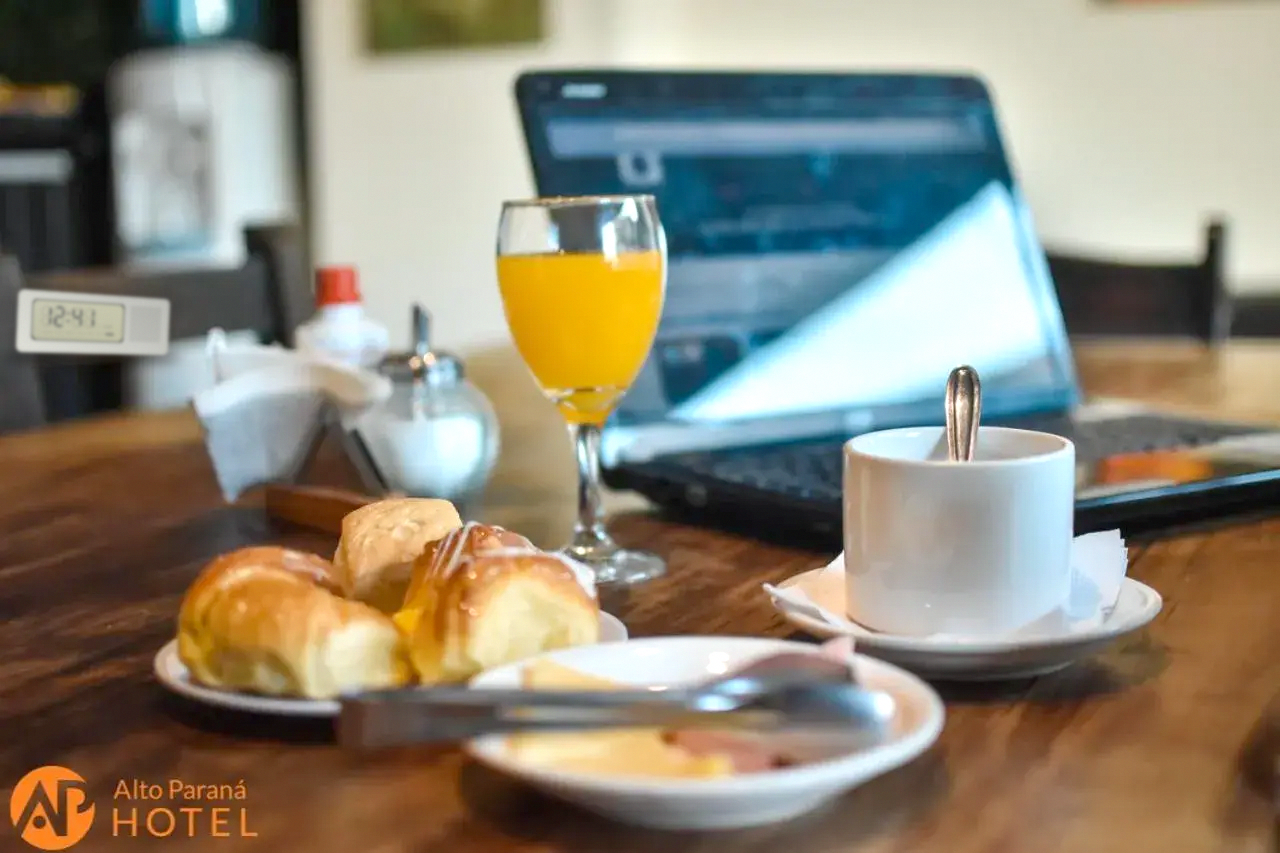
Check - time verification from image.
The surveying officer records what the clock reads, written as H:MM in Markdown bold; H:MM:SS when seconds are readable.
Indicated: **12:41**
